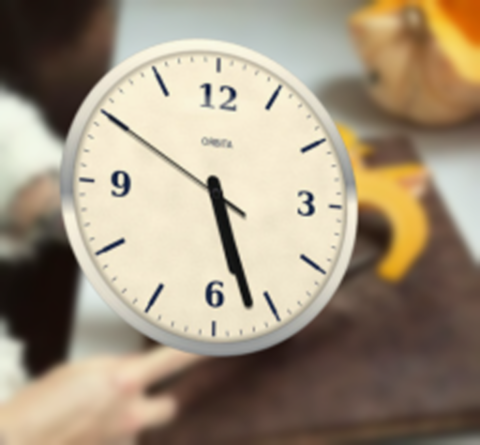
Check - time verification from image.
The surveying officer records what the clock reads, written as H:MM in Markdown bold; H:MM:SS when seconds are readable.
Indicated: **5:26:50**
